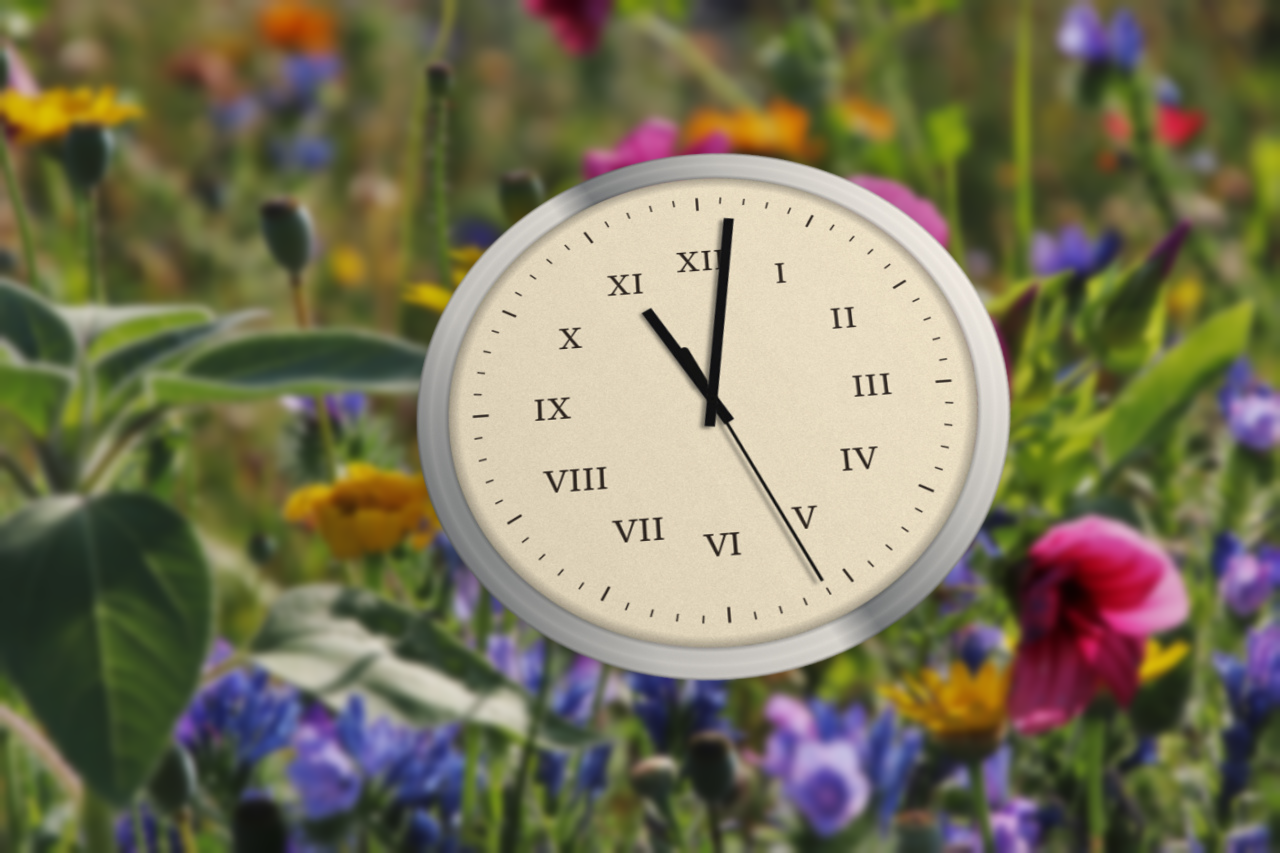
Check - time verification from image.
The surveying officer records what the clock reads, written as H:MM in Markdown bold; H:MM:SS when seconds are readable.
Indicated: **11:01:26**
